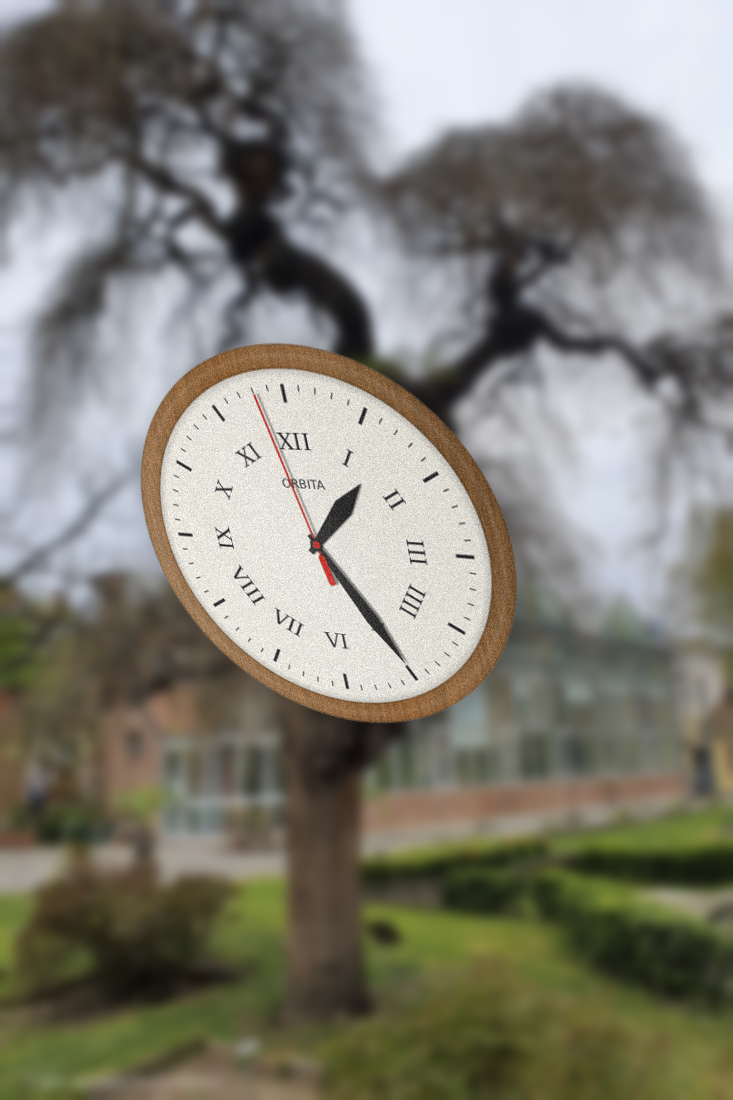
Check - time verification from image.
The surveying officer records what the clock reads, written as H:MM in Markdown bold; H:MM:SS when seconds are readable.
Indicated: **1:24:58**
